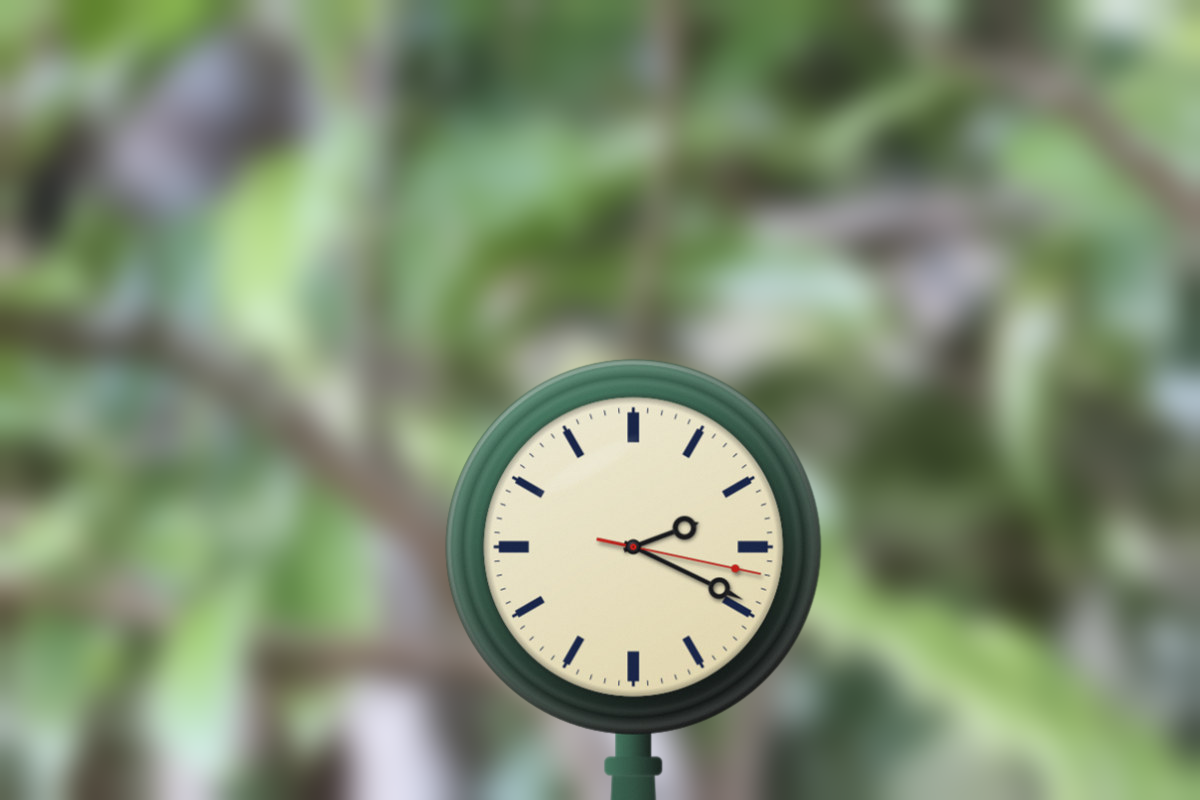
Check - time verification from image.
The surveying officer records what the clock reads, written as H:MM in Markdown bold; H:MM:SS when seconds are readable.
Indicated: **2:19:17**
